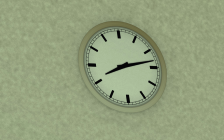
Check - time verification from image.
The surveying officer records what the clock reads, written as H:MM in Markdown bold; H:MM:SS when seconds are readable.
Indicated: **8:13**
